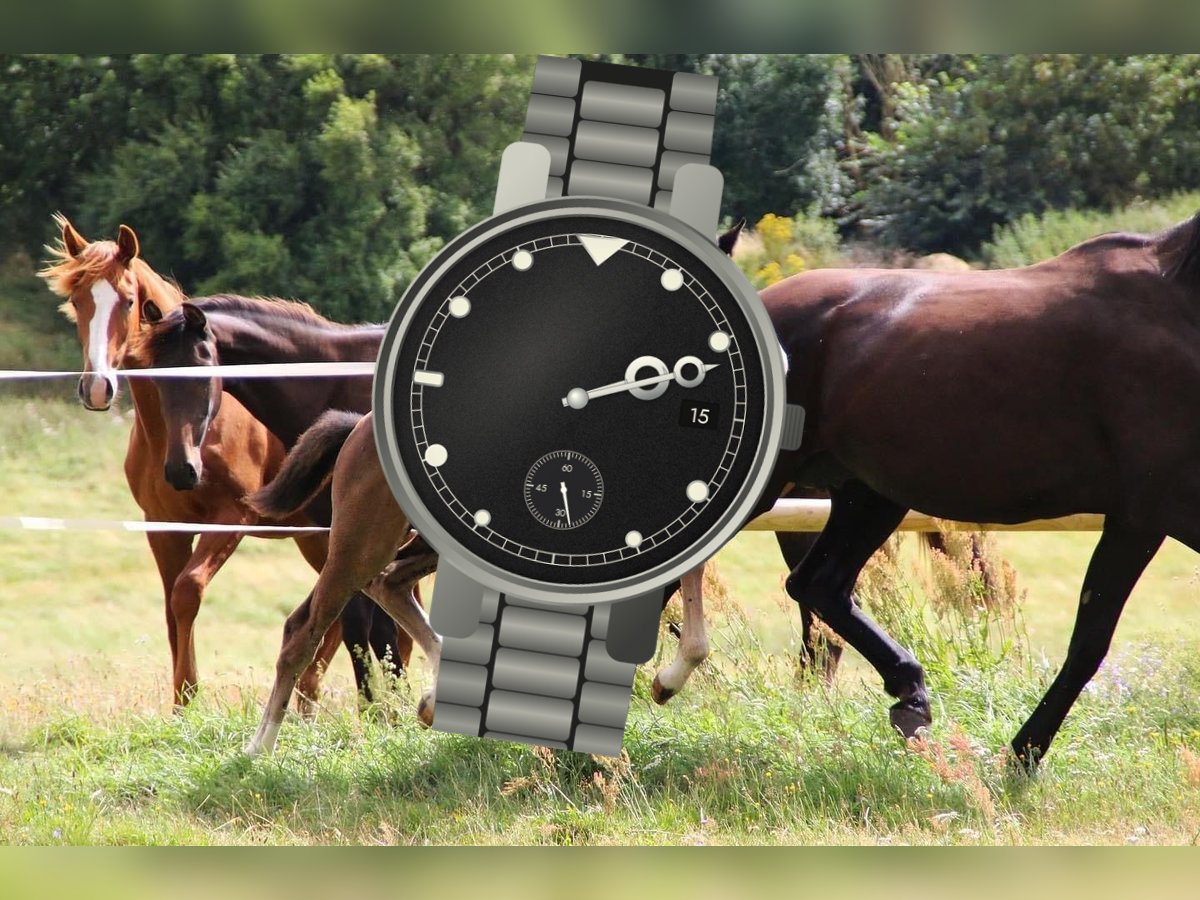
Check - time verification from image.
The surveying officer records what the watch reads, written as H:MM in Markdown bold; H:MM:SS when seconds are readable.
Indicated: **2:11:27**
